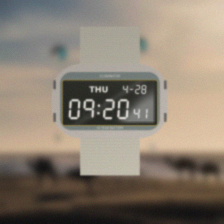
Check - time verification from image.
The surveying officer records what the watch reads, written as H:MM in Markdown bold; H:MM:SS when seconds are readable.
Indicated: **9:20:41**
